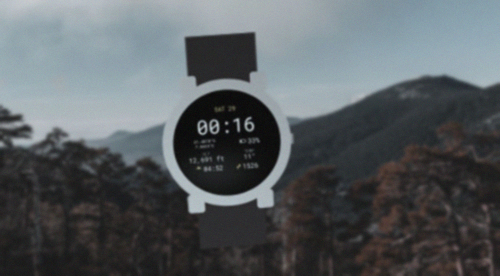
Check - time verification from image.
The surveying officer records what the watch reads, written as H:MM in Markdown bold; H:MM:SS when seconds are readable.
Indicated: **0:16**
